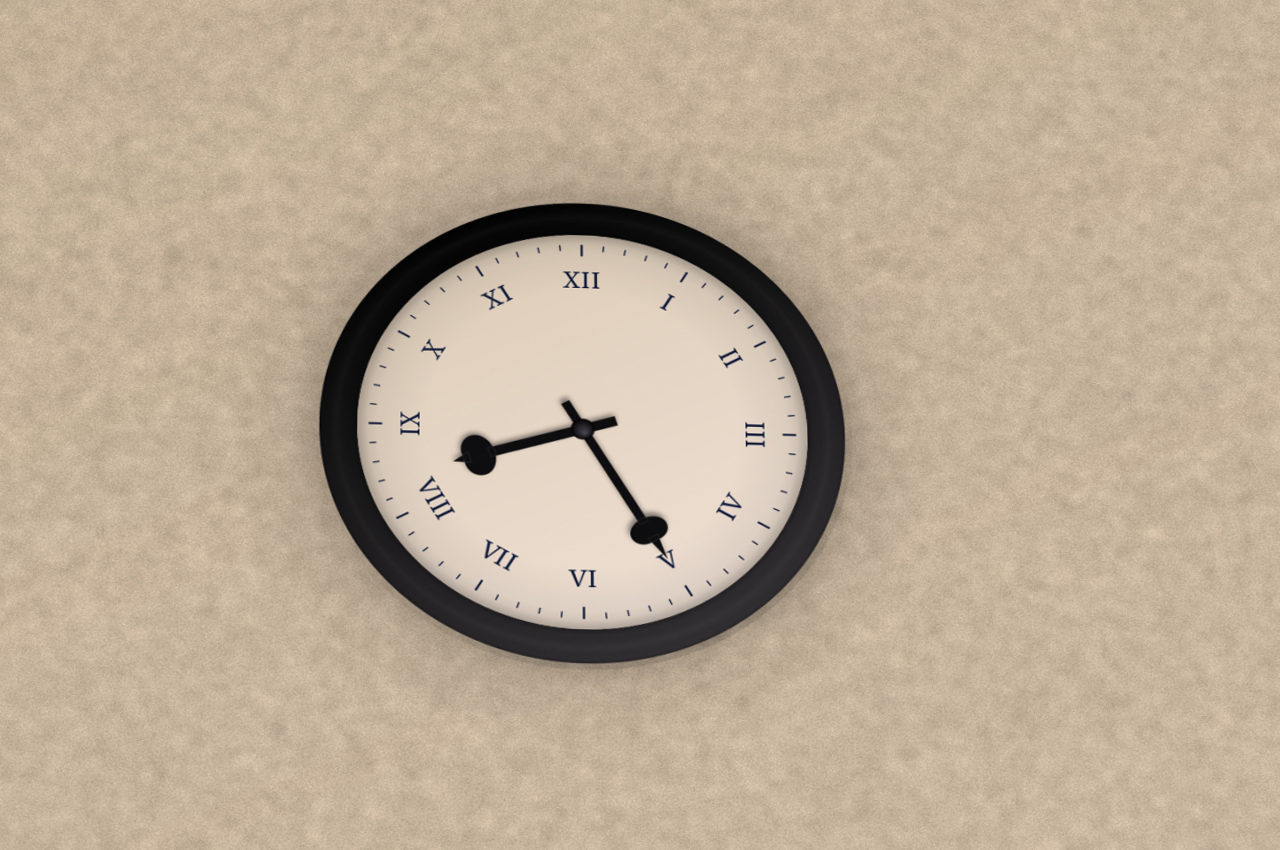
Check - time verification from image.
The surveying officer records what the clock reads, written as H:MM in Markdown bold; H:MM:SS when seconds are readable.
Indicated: **8:25**
